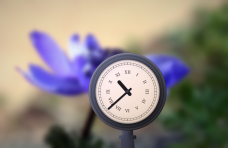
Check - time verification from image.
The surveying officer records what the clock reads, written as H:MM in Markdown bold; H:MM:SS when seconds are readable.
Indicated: **10:38**
